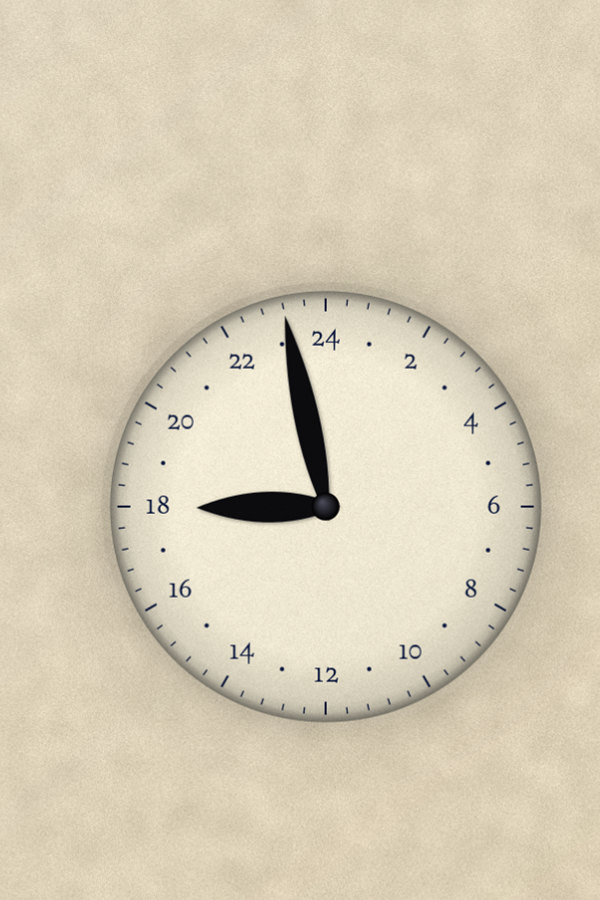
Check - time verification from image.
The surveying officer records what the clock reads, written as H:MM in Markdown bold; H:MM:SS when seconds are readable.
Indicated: **17:58**
